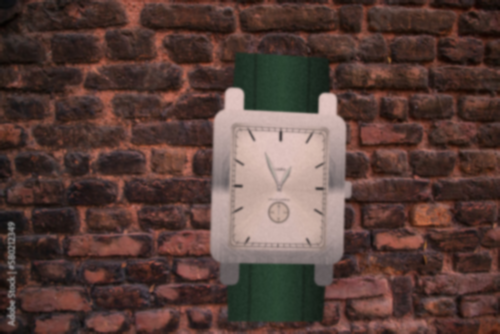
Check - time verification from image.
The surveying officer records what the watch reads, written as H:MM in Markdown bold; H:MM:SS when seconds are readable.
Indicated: **12:56**
